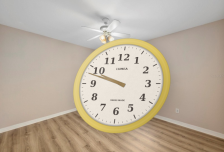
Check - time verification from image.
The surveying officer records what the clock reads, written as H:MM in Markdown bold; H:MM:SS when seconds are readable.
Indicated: **9:48**
